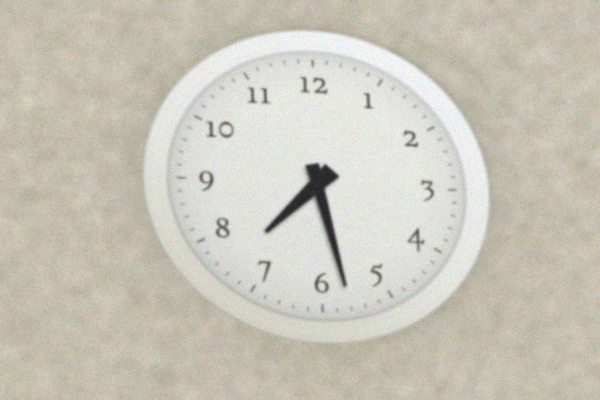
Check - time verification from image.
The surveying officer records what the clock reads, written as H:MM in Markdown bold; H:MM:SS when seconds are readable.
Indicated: **7:28**
